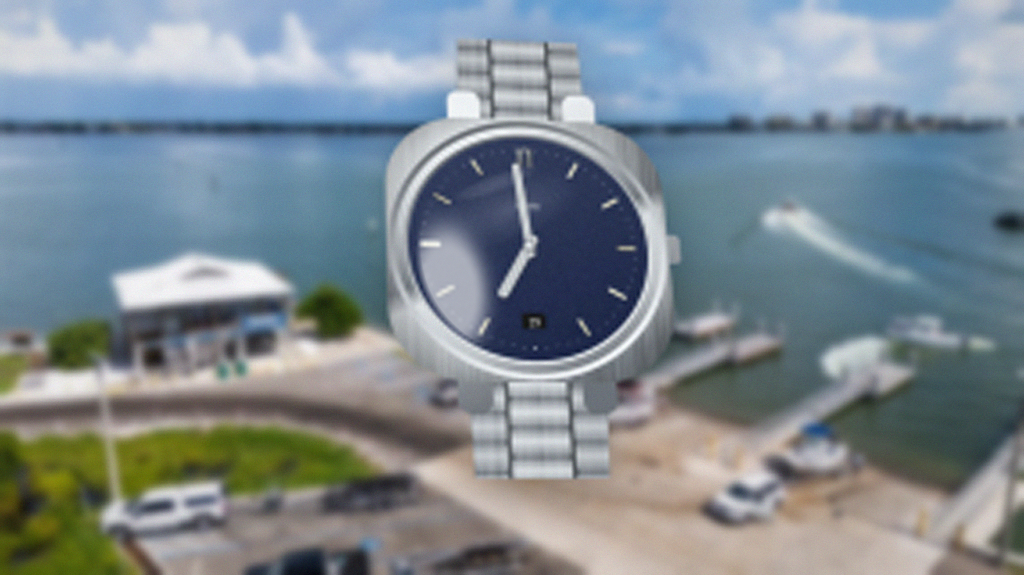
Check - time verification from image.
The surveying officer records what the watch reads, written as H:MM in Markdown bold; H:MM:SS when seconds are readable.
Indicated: **6:59**
